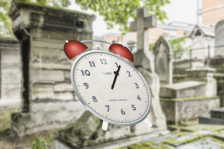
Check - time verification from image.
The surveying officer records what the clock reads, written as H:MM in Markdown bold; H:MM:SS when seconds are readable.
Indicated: **1:06**
